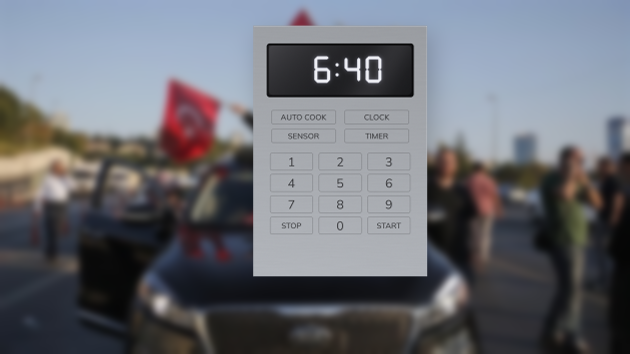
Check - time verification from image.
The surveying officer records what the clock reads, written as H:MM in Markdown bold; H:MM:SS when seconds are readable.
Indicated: **6:40**
